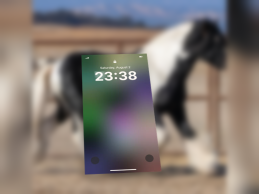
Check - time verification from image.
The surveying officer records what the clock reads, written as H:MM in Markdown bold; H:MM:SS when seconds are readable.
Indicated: **23:38**
